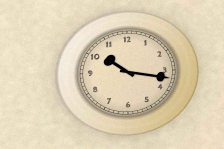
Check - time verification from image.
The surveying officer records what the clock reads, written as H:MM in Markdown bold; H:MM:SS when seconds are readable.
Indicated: **10:17**
